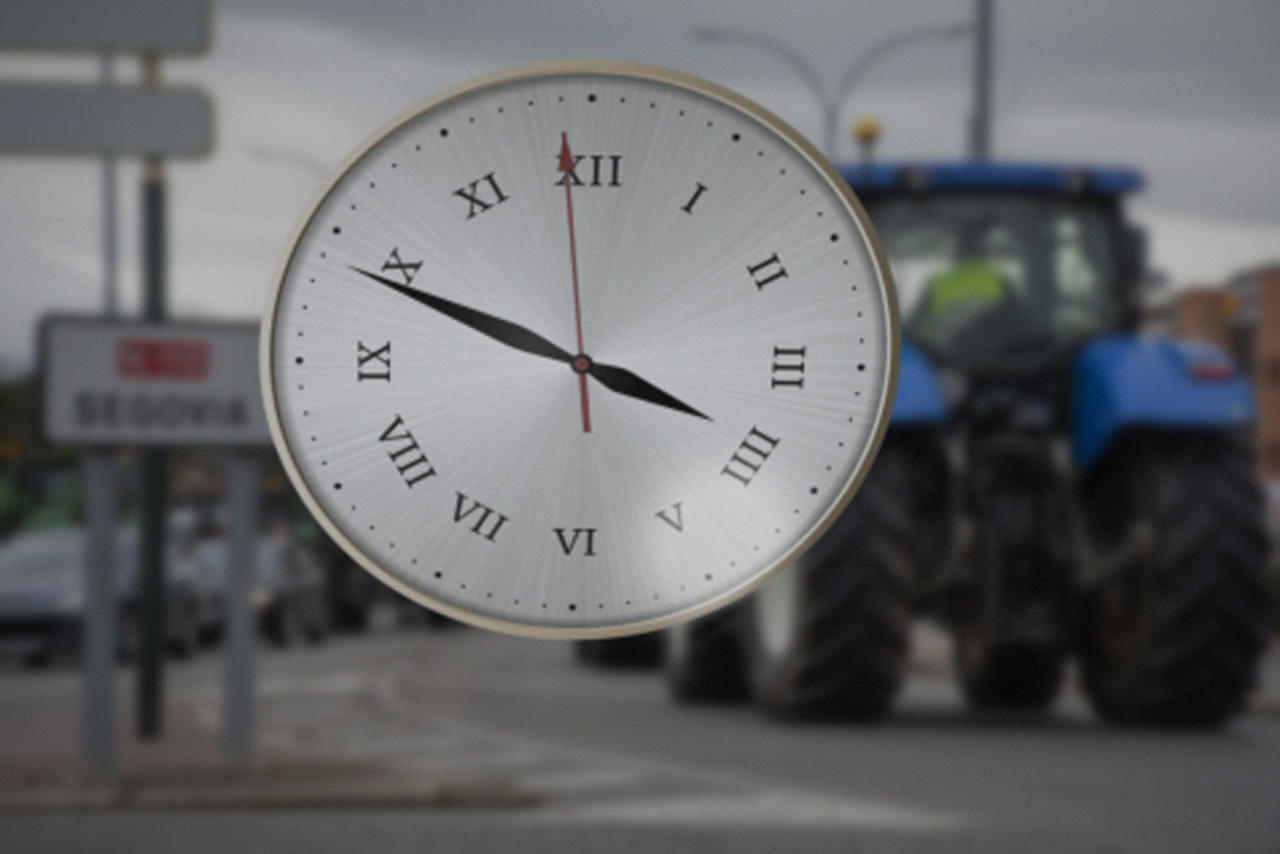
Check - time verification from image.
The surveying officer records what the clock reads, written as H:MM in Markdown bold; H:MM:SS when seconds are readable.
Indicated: **3:48:59**
